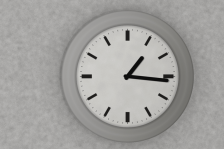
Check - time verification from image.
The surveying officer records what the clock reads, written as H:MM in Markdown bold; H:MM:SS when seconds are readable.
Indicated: **1:16**
